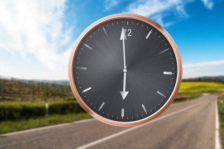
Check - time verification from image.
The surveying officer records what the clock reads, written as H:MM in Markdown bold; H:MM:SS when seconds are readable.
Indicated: **5:59**
